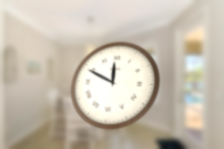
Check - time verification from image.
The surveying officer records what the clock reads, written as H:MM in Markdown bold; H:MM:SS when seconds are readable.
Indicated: **11:49**
